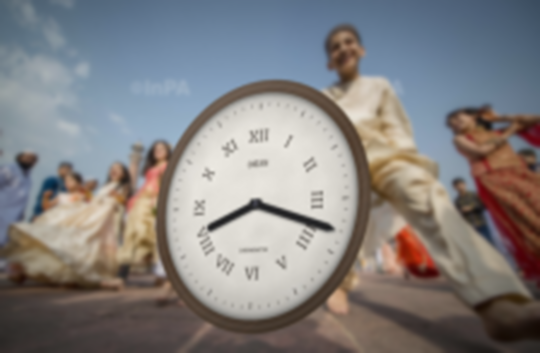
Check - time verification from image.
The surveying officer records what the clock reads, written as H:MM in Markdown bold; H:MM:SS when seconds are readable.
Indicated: **8:18**
